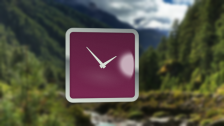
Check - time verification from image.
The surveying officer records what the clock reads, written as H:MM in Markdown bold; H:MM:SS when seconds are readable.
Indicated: **1:53**
